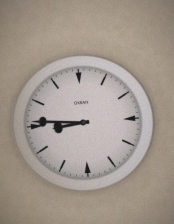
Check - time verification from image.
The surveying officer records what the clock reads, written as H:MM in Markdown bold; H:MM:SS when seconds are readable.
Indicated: **8:46**
